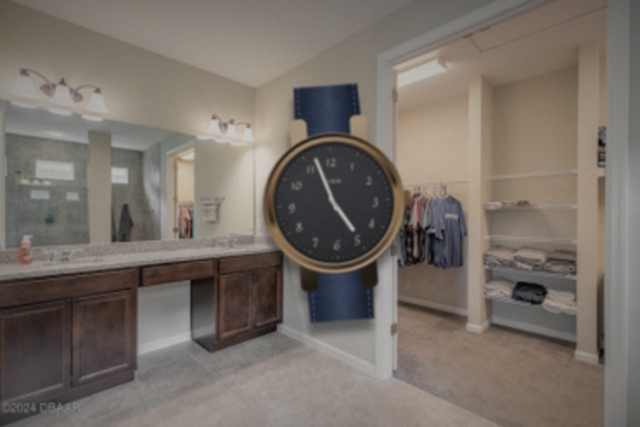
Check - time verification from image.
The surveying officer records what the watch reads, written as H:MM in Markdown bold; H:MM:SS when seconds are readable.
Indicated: **4:57**
